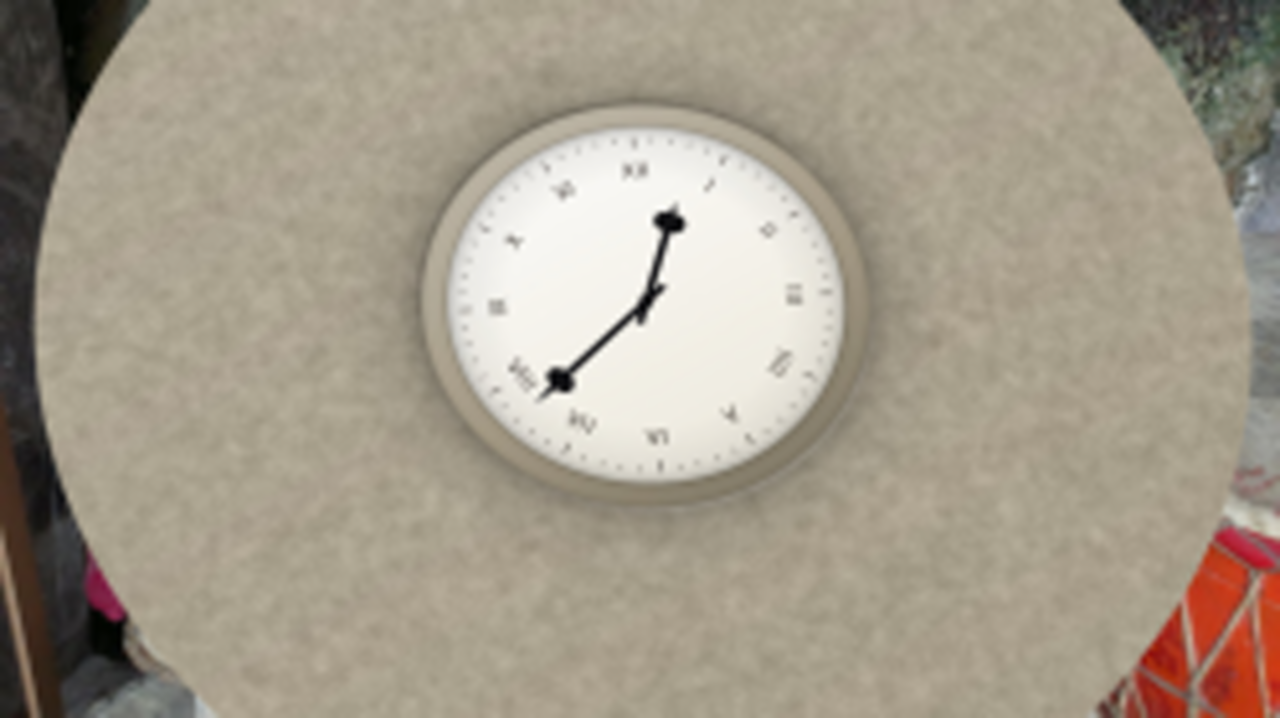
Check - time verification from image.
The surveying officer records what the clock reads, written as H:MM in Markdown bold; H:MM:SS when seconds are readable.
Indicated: **12:38**
